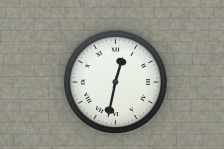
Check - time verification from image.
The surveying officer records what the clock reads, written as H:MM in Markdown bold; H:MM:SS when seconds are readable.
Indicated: **12:32**
